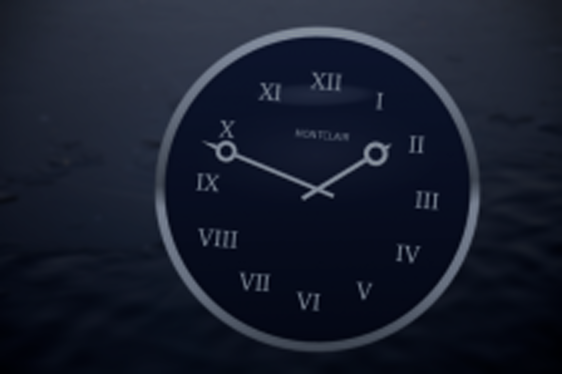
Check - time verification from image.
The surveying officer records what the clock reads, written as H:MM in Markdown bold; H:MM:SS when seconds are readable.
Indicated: **1:48**
